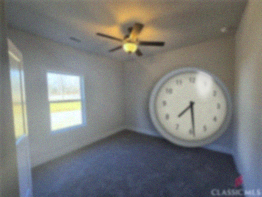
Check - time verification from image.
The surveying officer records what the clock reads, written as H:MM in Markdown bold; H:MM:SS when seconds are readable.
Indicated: **7:29**
